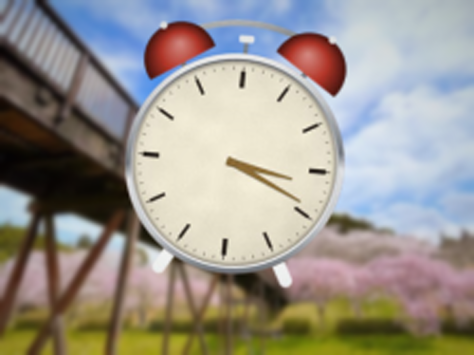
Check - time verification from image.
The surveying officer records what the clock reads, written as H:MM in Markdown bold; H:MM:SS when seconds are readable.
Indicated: **3:19**
